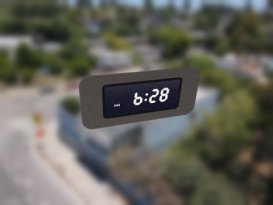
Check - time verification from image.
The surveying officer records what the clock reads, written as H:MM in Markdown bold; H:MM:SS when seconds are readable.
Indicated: **6:28**
